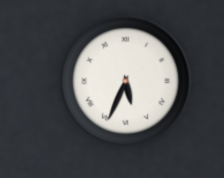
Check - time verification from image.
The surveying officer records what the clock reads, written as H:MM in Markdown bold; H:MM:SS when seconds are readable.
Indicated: **5:34**
